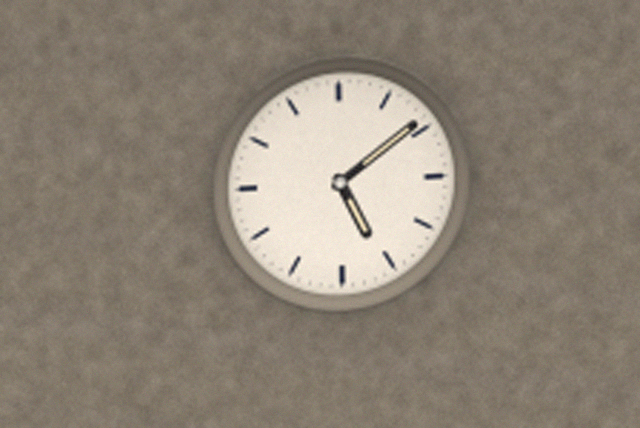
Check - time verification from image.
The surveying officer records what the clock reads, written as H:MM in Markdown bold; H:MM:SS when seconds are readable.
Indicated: **5:09**
